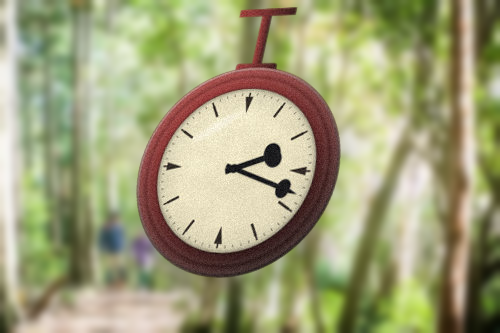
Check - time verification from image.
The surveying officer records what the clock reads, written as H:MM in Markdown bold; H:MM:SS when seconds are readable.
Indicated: **2:18**
